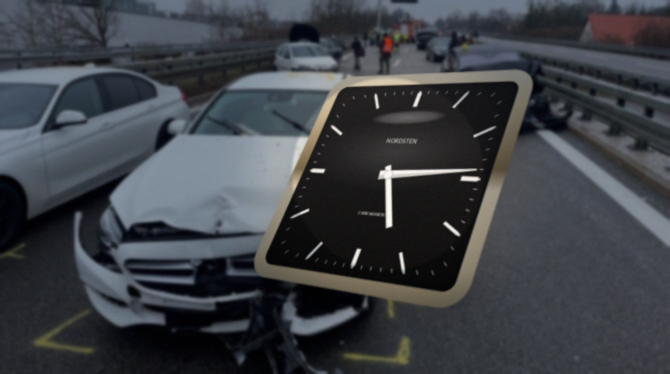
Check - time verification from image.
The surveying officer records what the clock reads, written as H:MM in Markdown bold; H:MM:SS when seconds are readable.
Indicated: **5:14**
